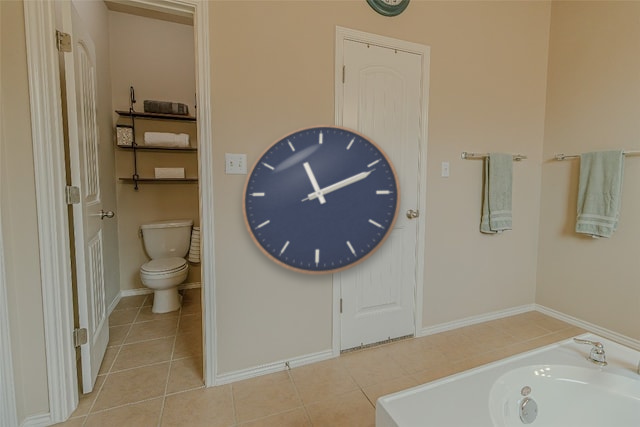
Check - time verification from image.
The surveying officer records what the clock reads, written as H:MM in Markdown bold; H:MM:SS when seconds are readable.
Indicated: **11:11:11**
